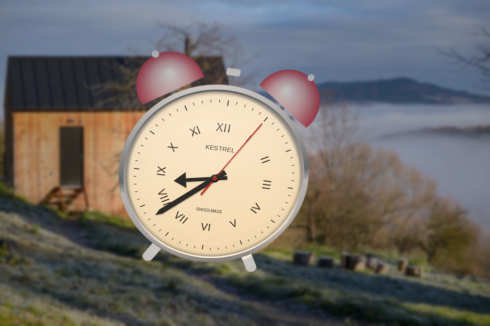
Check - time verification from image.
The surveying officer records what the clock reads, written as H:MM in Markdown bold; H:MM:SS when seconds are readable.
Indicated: **8:38:05**
